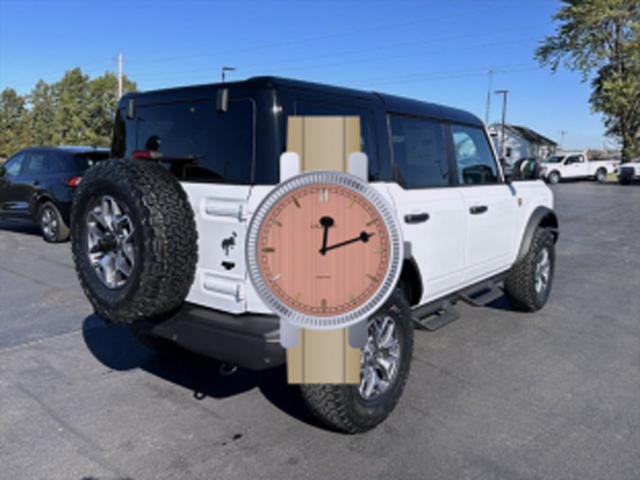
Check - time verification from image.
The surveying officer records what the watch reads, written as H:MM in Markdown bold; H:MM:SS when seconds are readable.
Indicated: **12:12**
